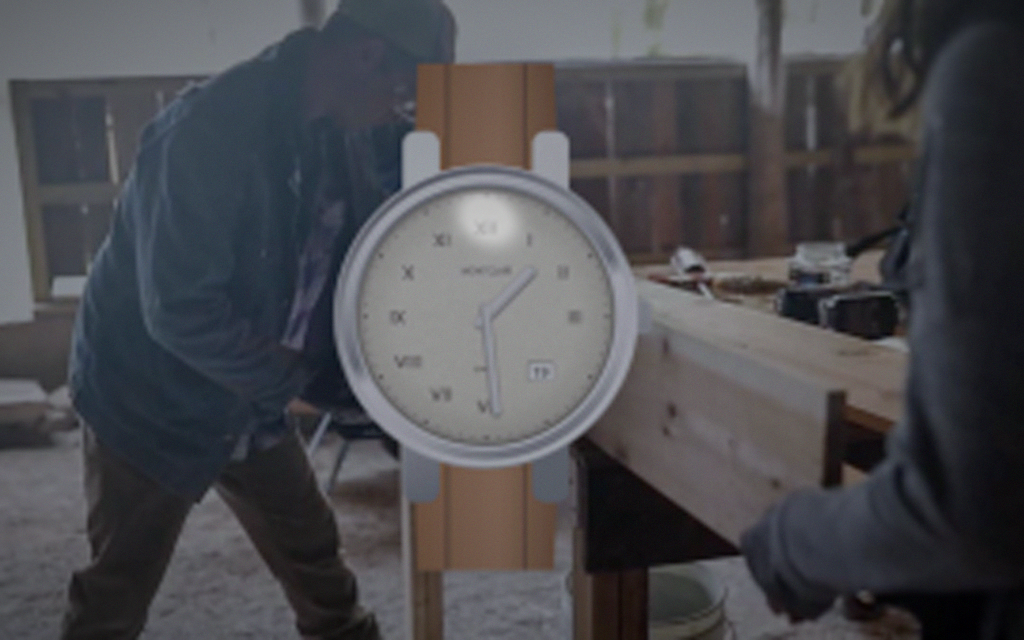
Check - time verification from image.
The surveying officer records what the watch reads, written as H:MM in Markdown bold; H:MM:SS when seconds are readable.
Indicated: **1:29**
